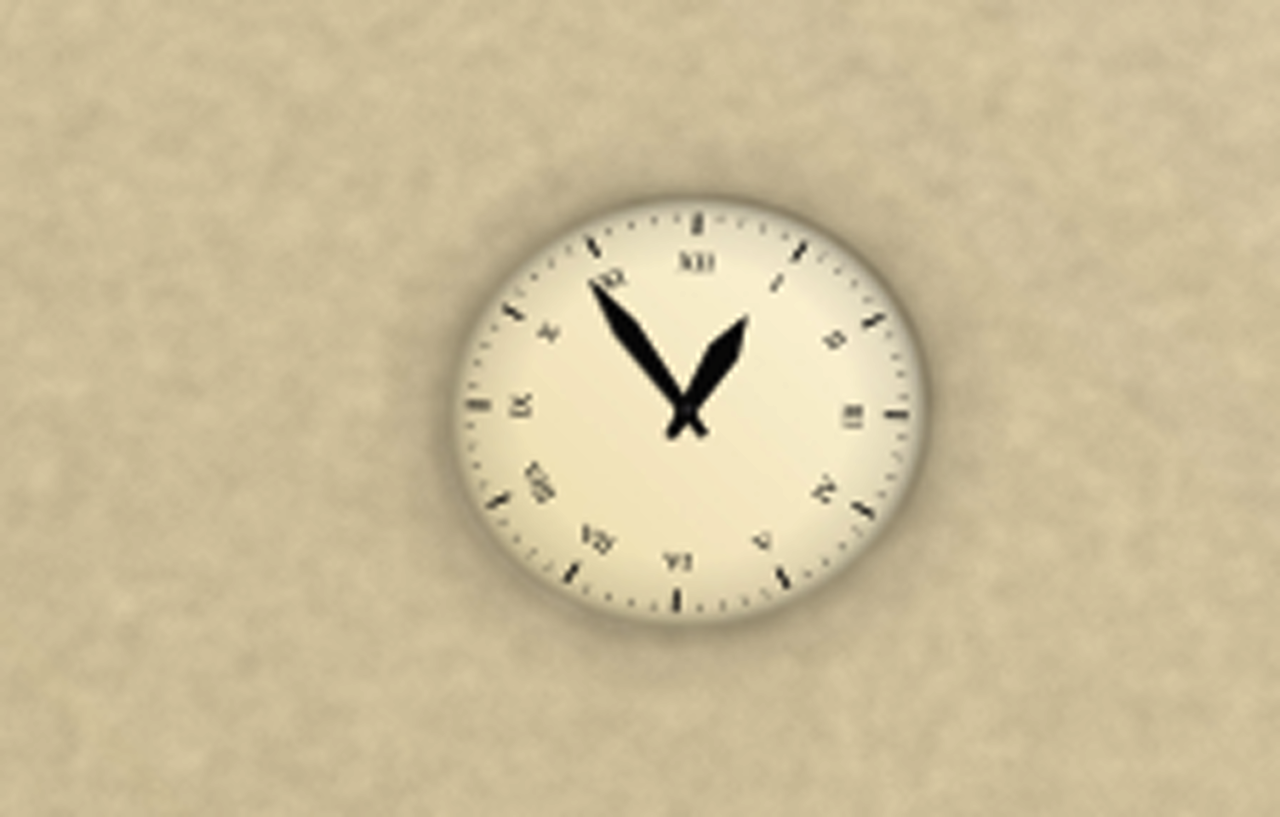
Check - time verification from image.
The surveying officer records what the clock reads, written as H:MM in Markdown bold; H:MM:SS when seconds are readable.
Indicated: **12:54**
